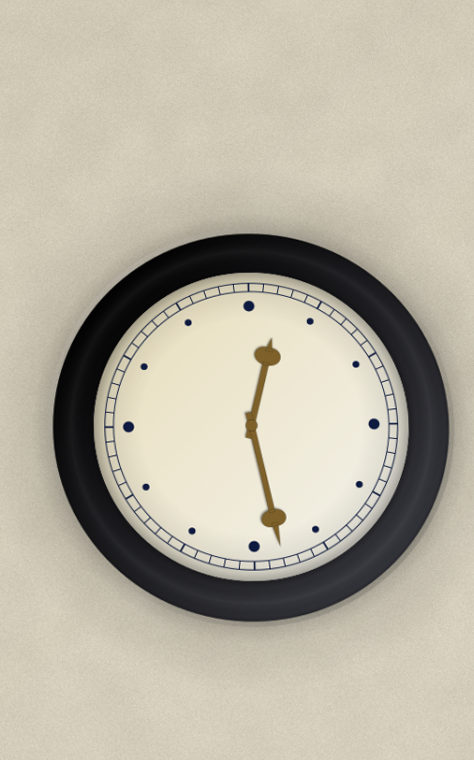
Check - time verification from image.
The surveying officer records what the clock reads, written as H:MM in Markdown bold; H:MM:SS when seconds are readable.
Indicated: **12:28**
